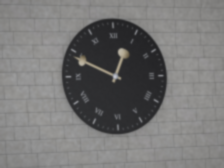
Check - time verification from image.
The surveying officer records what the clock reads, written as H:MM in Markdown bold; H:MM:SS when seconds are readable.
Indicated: **12:49**
